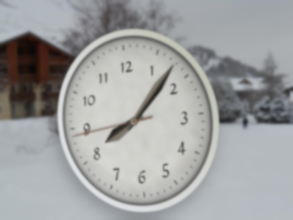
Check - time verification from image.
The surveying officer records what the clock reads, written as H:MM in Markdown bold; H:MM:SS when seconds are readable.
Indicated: **8:07:44**
